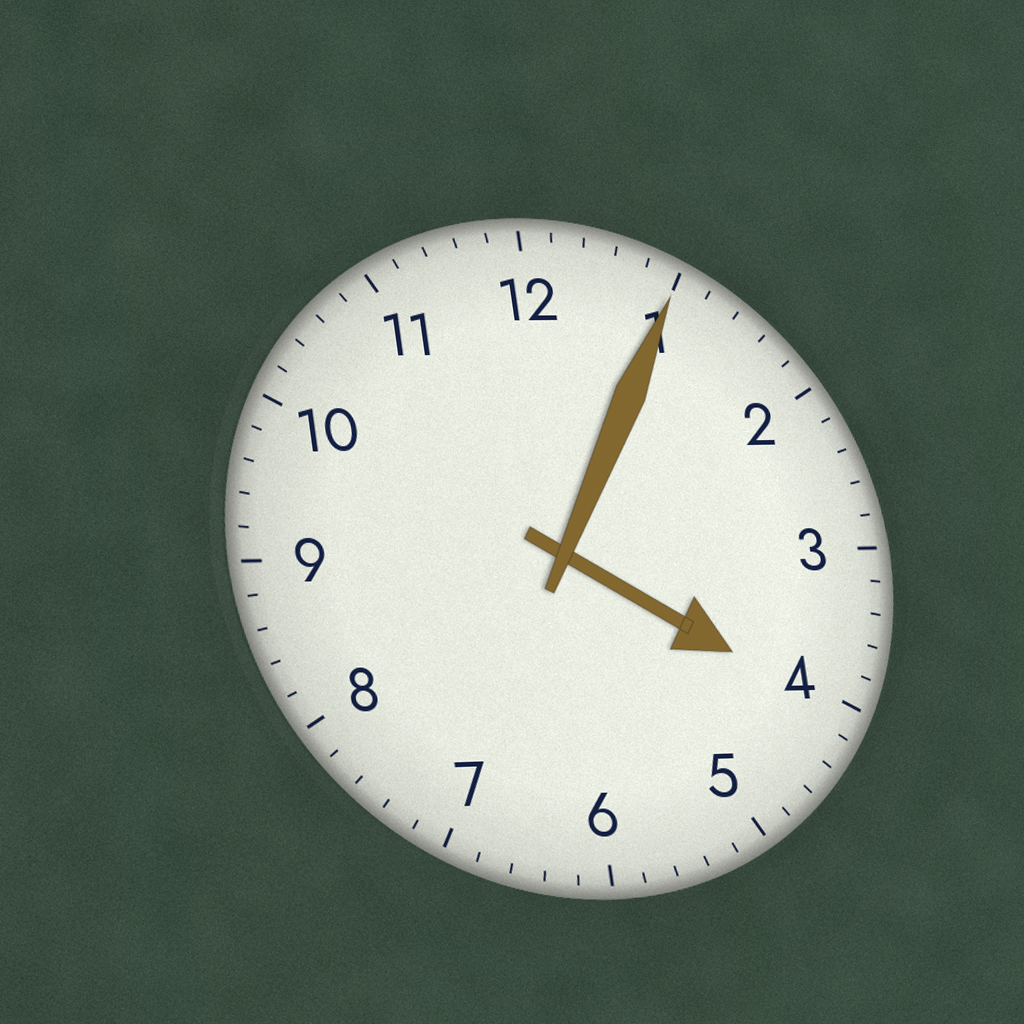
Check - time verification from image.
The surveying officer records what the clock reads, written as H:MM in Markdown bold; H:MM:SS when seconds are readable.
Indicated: **4:05**
